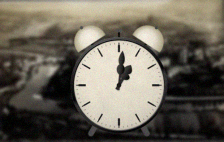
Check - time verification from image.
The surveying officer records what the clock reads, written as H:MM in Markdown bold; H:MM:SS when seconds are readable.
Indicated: **1:01**
